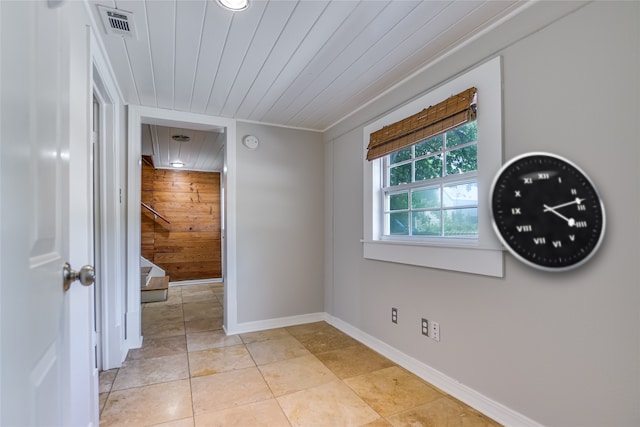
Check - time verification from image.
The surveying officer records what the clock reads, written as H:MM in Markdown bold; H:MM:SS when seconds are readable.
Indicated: **4:13**
